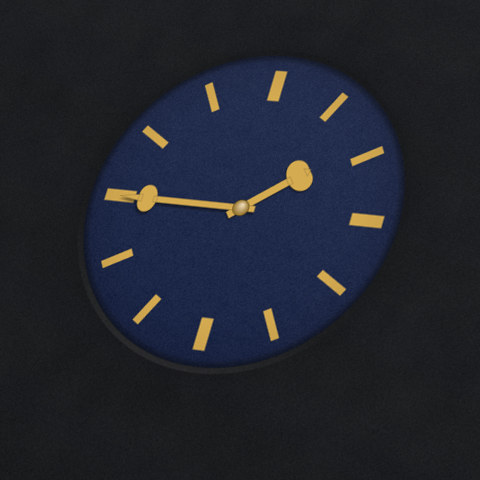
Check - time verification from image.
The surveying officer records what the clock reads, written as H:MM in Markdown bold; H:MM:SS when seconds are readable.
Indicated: **1:45**
